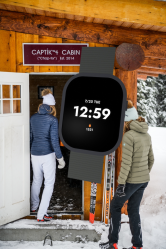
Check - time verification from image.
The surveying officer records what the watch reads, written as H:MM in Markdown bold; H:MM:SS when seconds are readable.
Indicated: **12:59**
